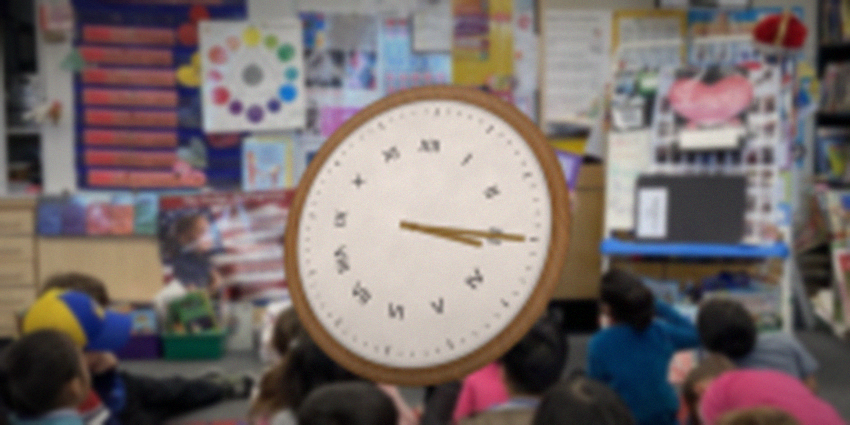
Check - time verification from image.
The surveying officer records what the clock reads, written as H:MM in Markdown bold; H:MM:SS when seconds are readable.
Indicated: **3:15**
